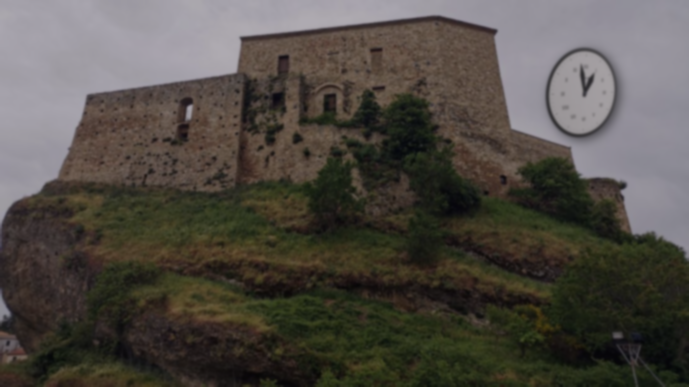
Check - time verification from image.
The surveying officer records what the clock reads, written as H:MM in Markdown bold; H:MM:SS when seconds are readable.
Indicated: **12:58**
